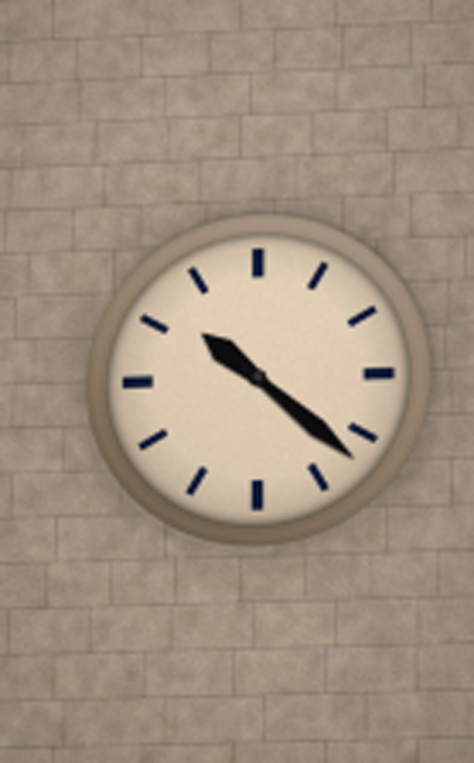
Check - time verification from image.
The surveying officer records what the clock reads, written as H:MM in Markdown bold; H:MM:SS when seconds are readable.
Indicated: **10:22**
